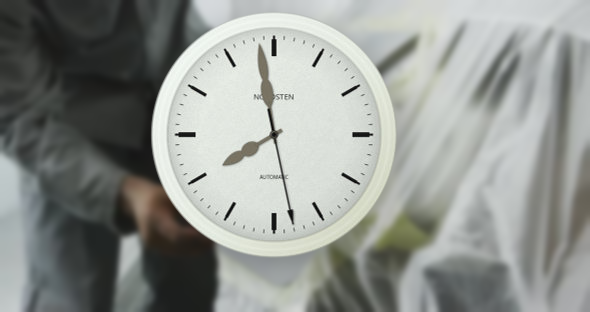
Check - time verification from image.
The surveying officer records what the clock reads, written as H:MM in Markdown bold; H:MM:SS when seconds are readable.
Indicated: **7:58:28**
